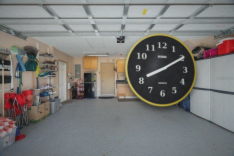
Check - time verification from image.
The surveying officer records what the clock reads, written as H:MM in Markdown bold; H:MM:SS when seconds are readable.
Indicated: **8:10**
